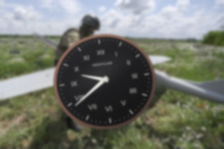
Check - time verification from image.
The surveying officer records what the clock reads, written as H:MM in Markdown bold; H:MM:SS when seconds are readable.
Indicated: **9:39**
